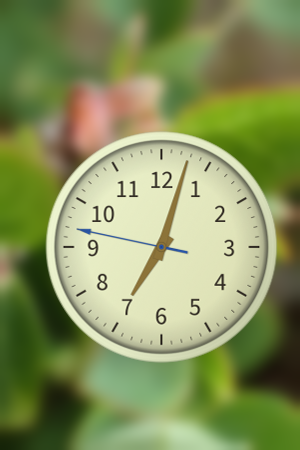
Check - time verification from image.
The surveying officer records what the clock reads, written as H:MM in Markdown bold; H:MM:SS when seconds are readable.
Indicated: **7:02:47**
